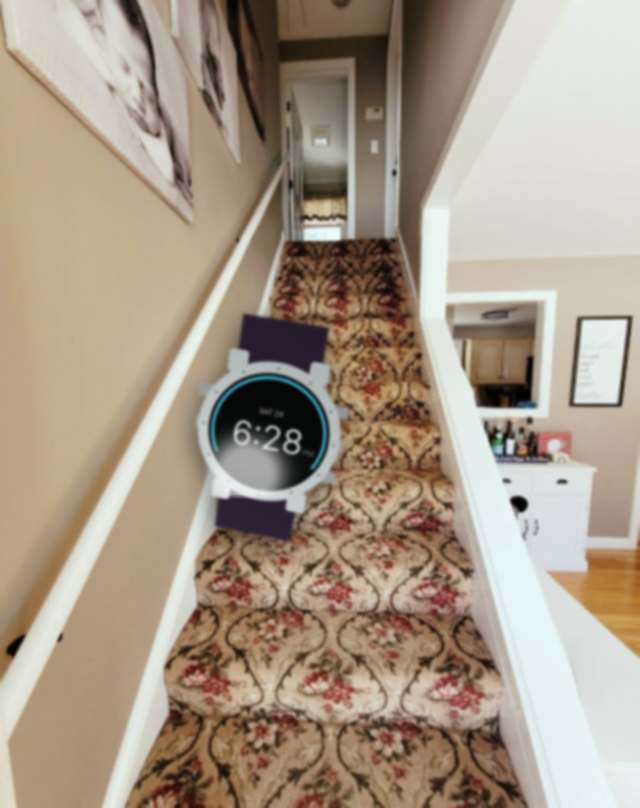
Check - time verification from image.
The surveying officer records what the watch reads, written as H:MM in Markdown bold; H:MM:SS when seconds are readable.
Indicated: **6:28**
